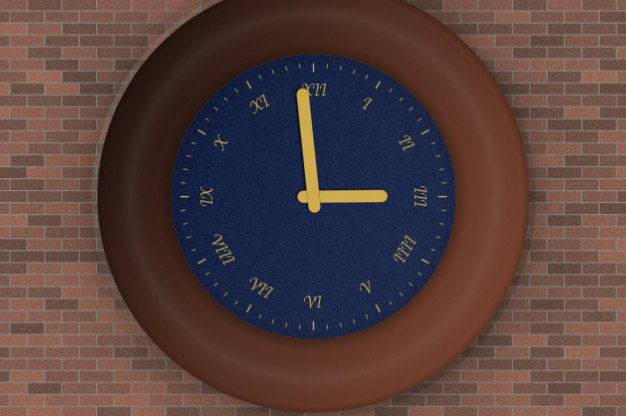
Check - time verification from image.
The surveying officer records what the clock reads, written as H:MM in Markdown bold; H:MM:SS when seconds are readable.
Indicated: **2:59**
